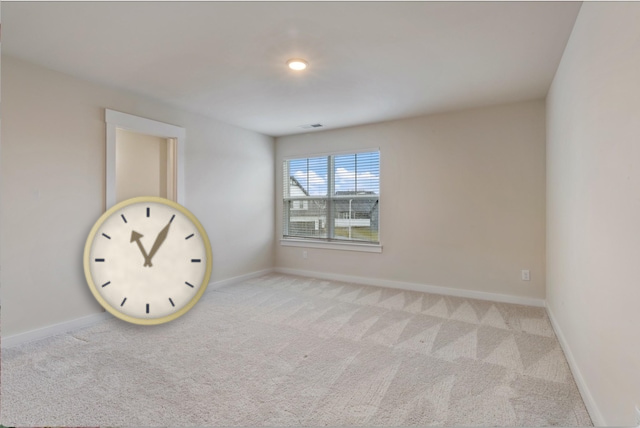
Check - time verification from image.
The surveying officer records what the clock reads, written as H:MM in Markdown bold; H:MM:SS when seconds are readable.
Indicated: **11:05**
